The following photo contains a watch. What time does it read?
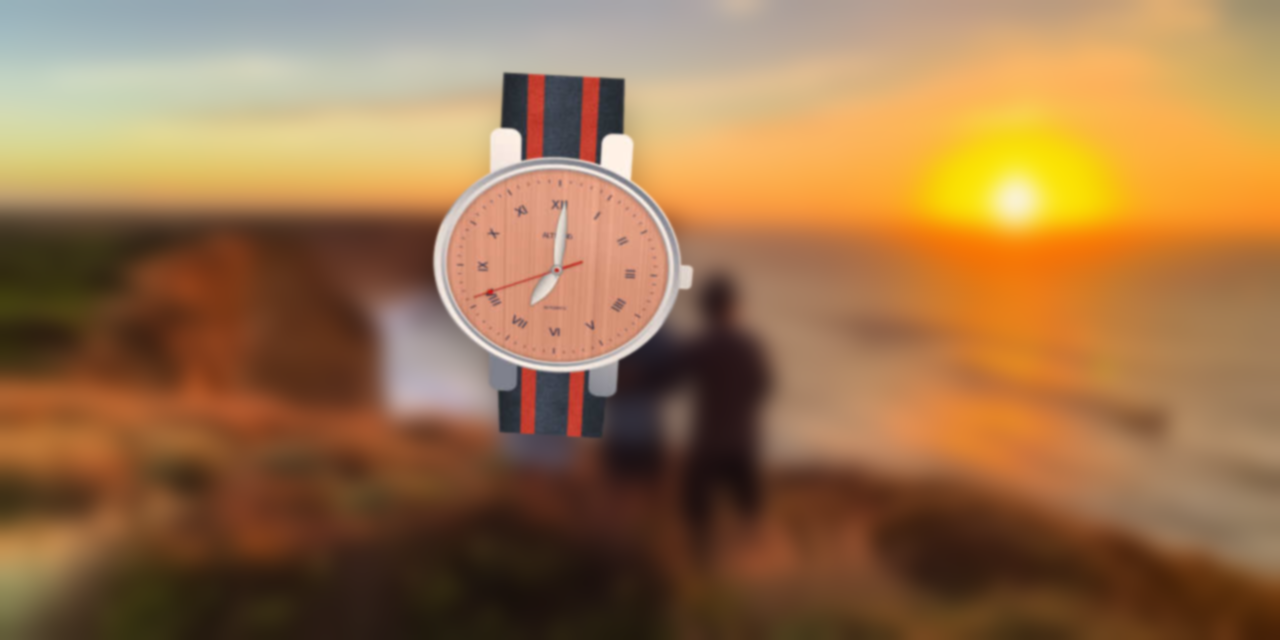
7:00:41
